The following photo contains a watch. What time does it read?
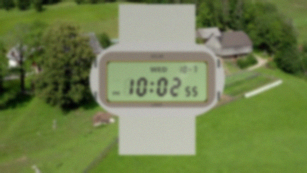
10:02
